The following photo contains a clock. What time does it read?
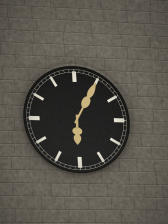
6:05
